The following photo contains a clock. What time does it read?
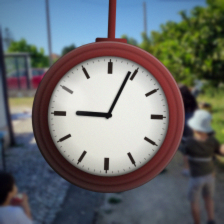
9:04
